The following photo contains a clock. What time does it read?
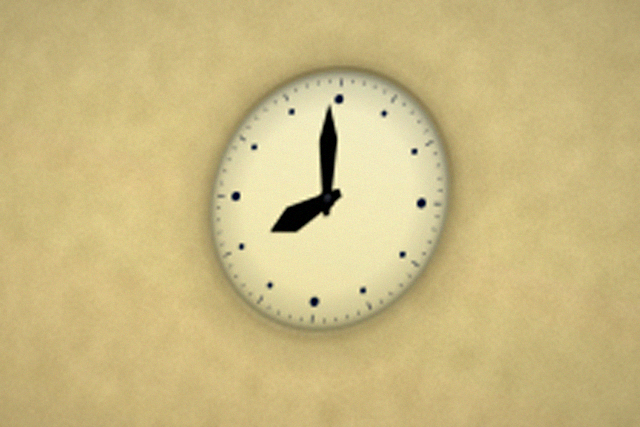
7:59
